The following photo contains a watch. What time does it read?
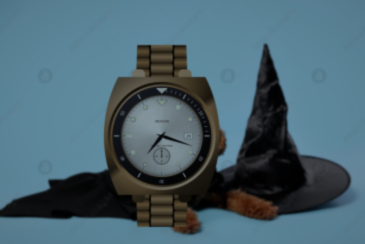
7:18
